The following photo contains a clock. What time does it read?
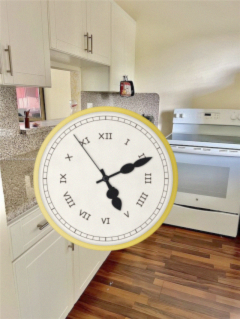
5:10:54
